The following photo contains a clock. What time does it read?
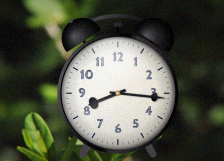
8:16
